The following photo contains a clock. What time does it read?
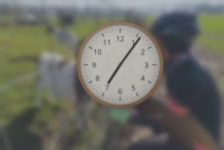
7:06
